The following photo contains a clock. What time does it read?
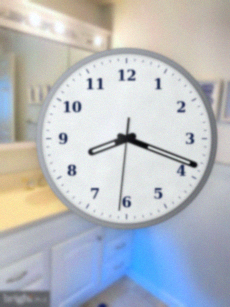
8:18:31
